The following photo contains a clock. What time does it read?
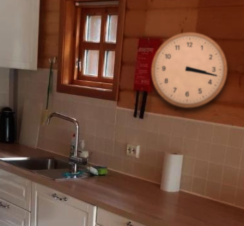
3:17
